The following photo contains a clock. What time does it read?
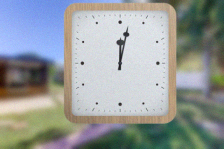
12:02
